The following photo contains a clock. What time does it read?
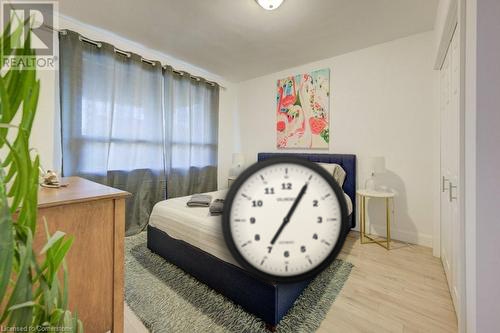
7:05
